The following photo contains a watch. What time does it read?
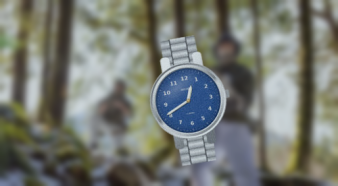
12:41
